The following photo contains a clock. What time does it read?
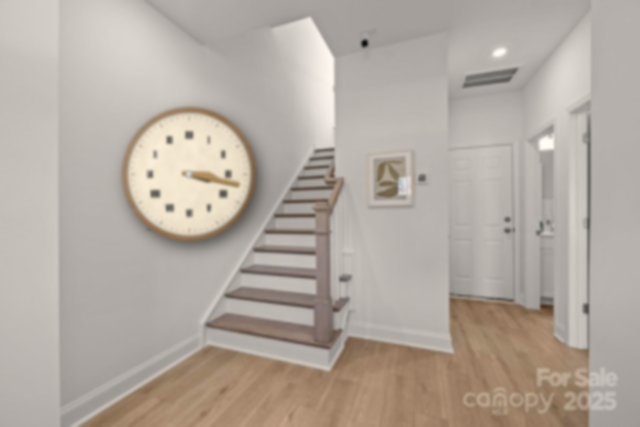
3:17
